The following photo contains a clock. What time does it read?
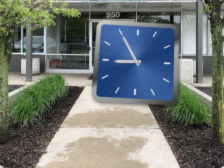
8:55
